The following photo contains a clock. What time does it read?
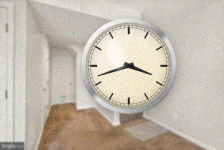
3:42
